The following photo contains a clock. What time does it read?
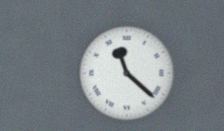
11:22
